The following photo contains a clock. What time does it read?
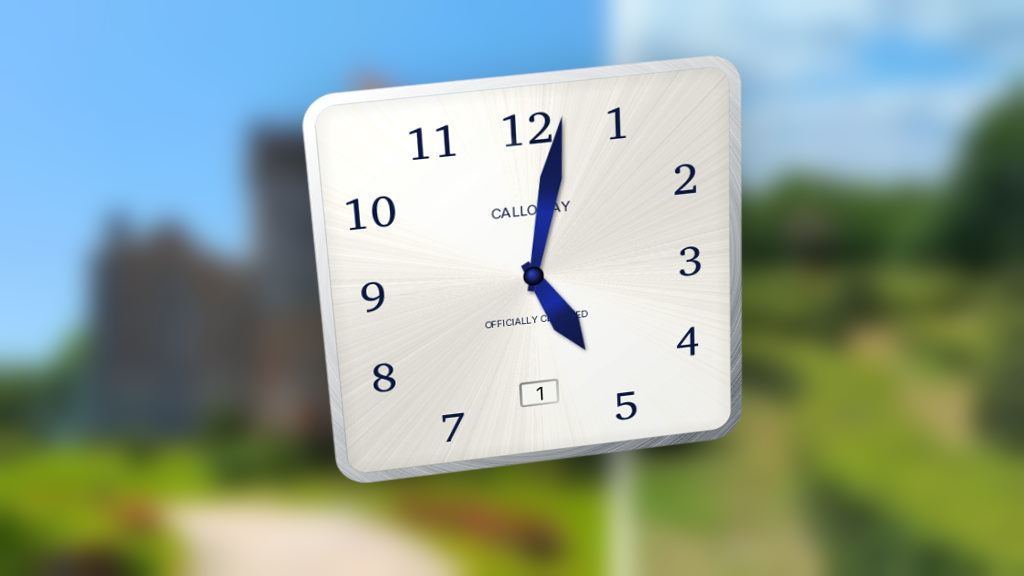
5:02
